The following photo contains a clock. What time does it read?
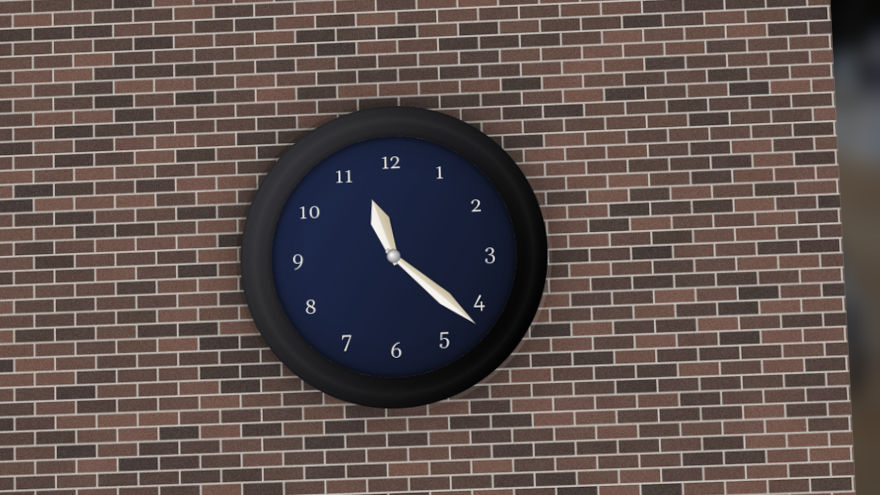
11:22
